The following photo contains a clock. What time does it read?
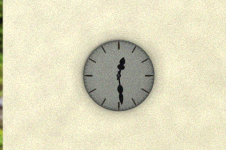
12:29
